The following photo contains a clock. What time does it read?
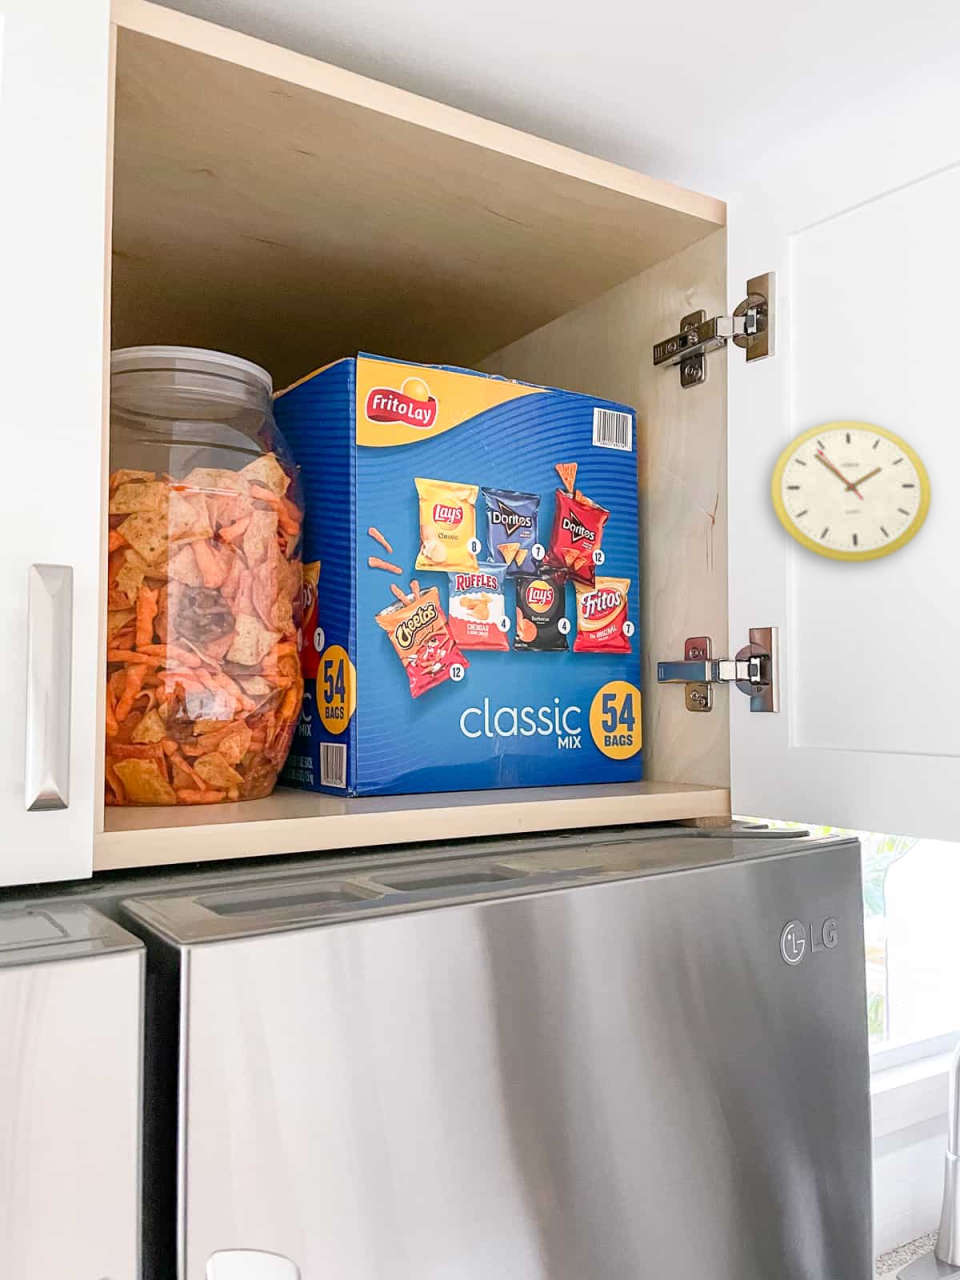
1:52:54
